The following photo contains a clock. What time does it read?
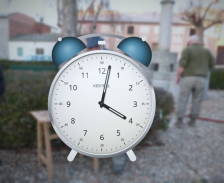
4:02
